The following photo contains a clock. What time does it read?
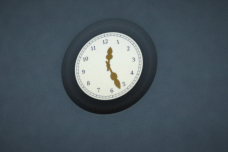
12:27
